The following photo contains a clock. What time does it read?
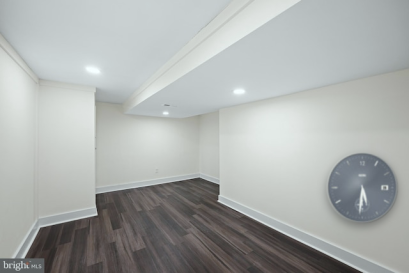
5:31
